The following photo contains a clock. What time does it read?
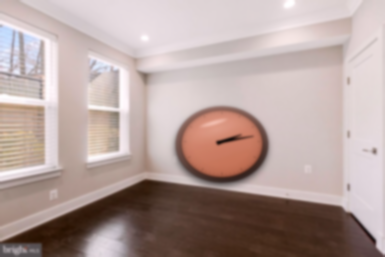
2:13
